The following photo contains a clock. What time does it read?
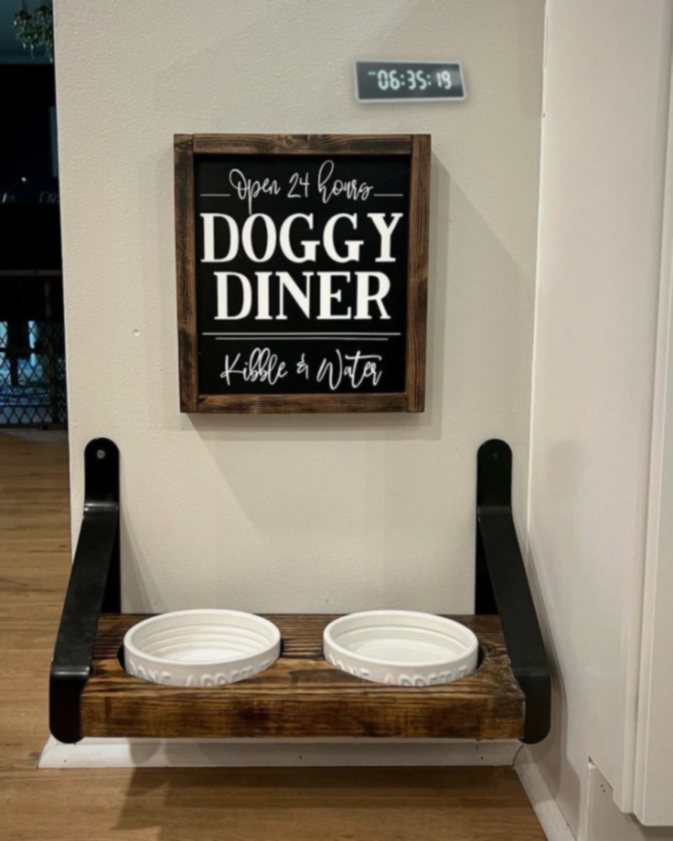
6:35:19
